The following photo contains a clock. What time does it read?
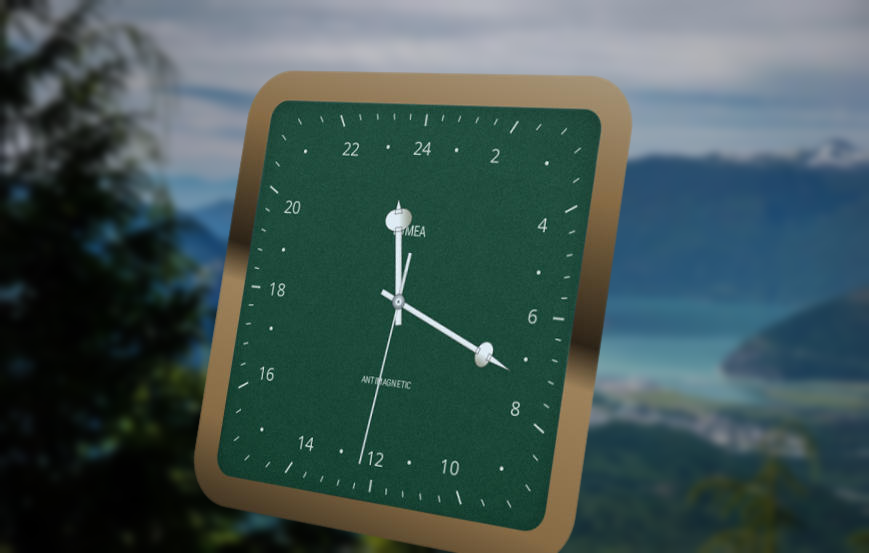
23:18:31
